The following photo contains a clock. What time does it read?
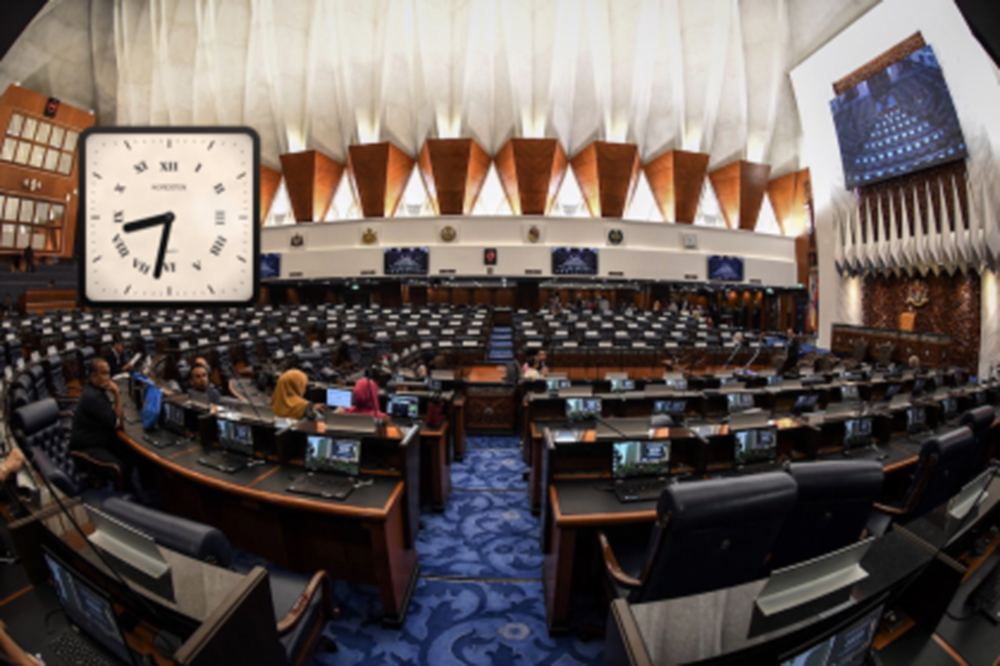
8:32
